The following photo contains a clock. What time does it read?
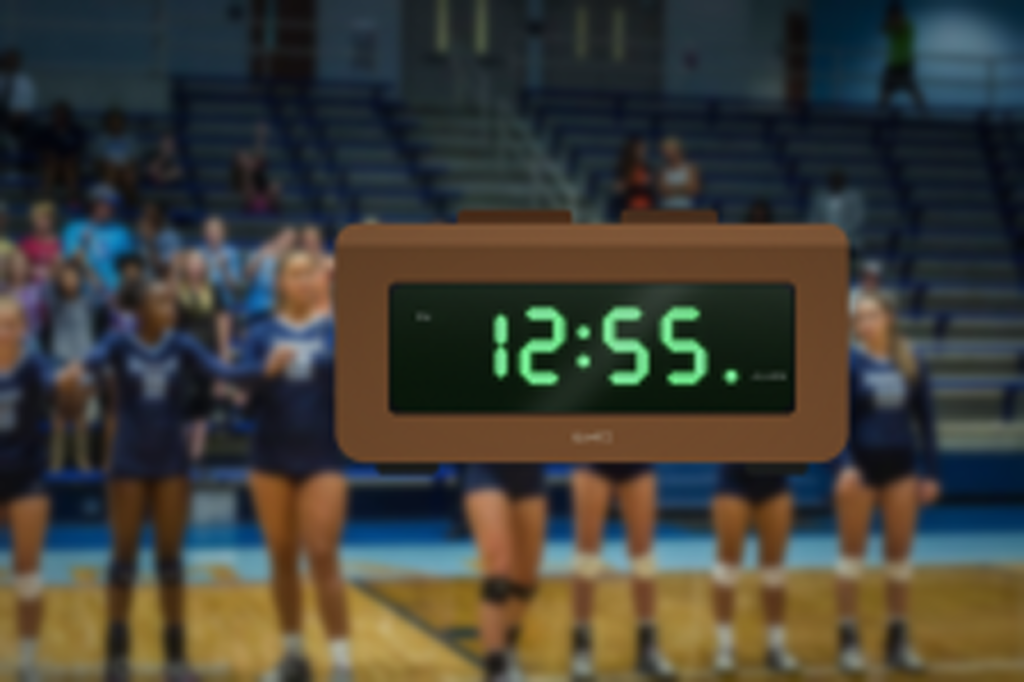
12:55
